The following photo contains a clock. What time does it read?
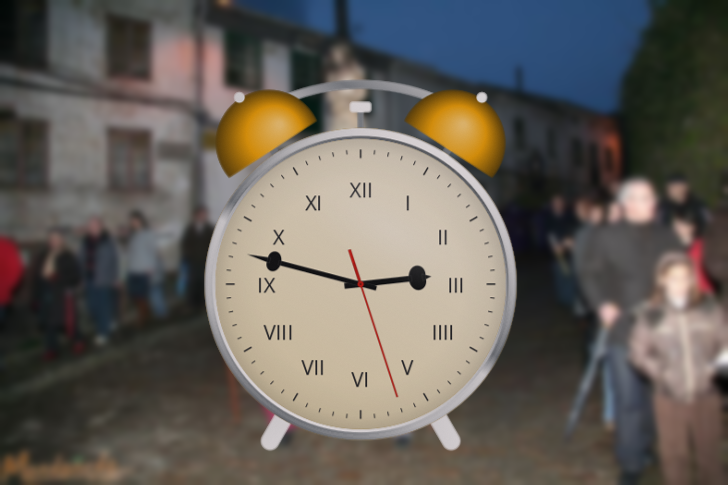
2:47:27
